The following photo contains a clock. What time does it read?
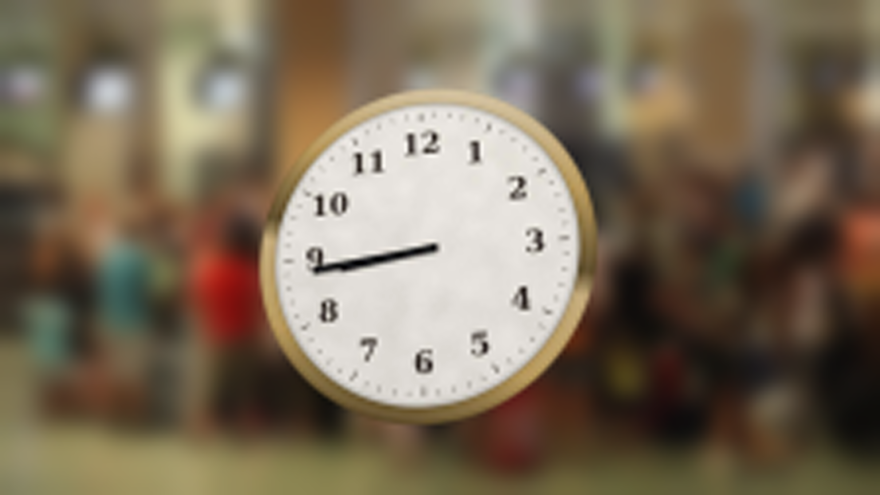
8:44
